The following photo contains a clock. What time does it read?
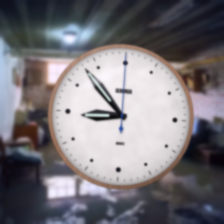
8:53:00
